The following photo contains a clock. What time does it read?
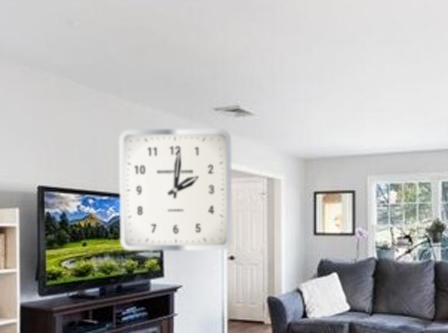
2:01
